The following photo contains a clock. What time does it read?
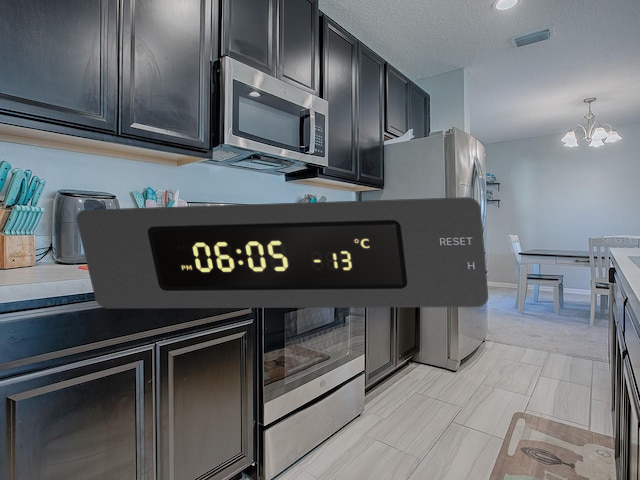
6:05
